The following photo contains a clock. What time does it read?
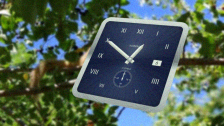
12:50
